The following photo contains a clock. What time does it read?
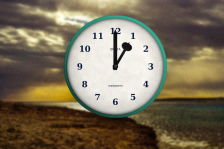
1:00
